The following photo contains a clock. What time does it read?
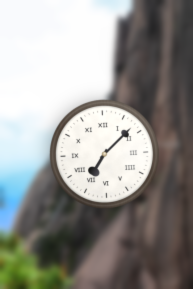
7:08
